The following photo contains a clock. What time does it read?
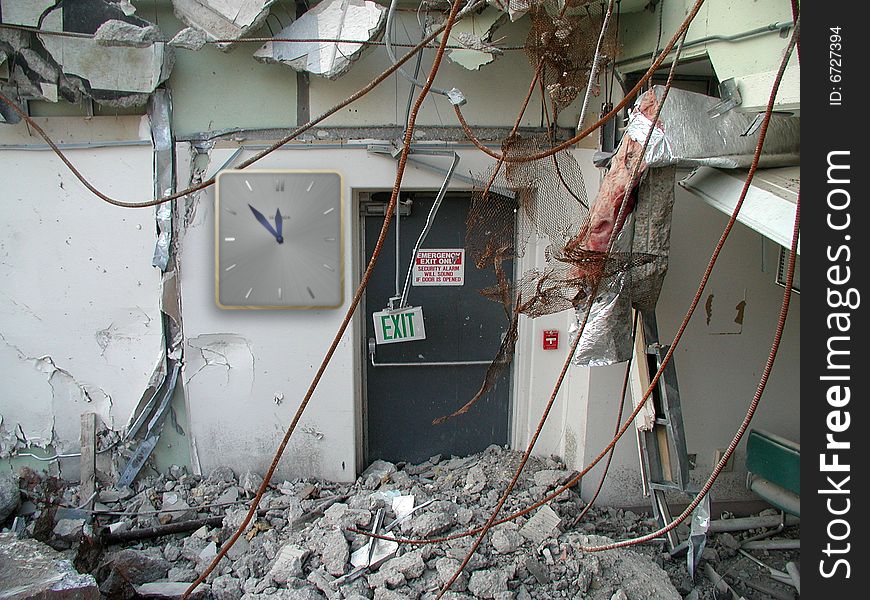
11:53
